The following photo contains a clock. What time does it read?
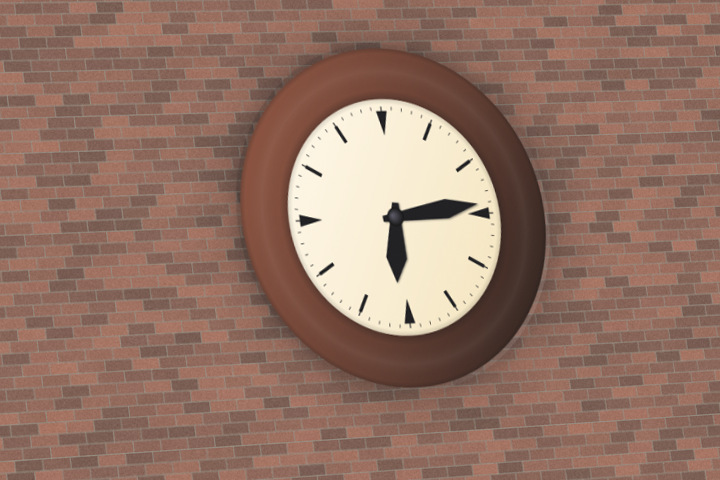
6:14
